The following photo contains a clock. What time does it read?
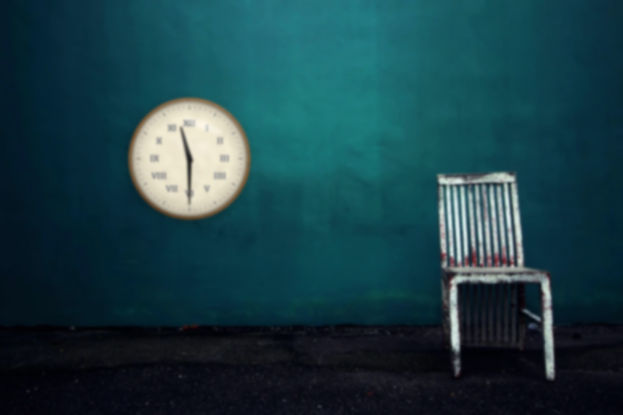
11:30
